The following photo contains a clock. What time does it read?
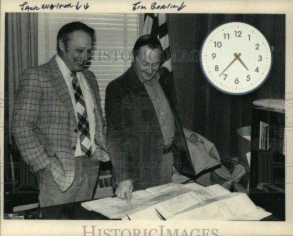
4:37
